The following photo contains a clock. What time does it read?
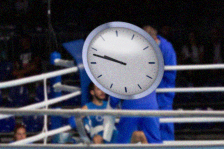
9:48
